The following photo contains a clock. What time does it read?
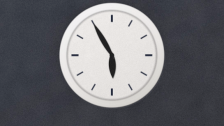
5:55
